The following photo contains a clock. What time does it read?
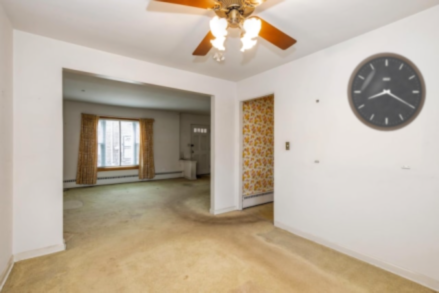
8:20
